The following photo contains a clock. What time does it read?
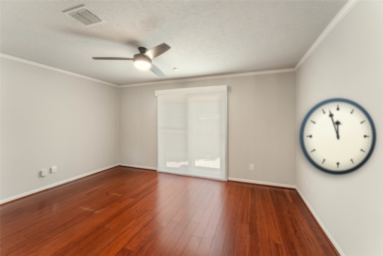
11:57
